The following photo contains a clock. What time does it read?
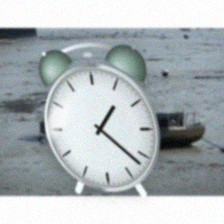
1:22
